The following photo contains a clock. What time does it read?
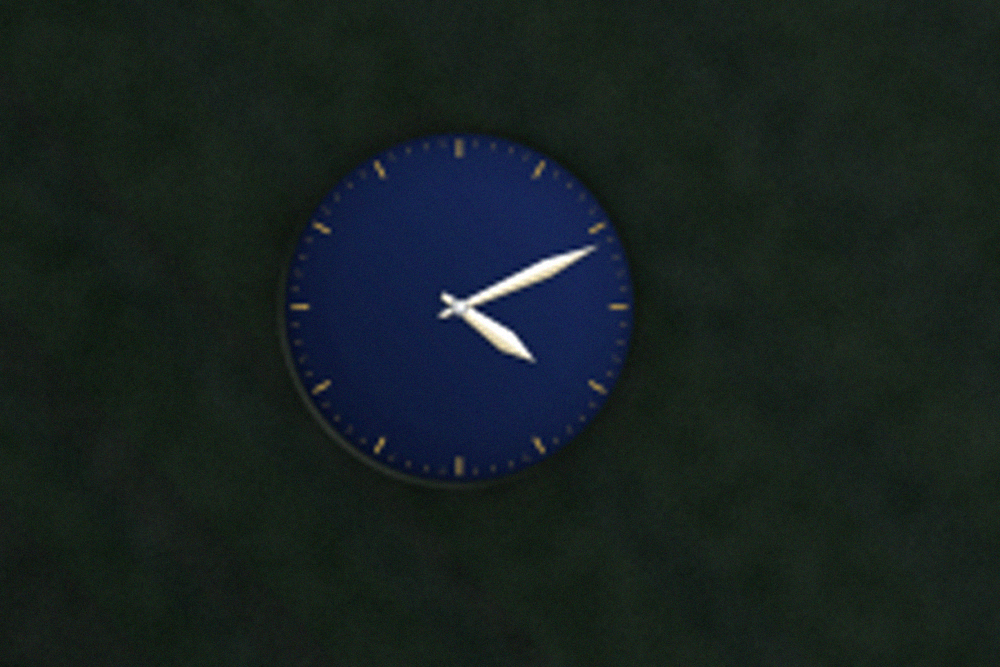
4:11
